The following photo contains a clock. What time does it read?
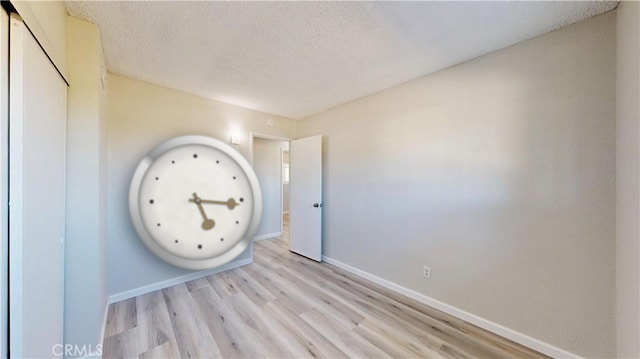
5:16
